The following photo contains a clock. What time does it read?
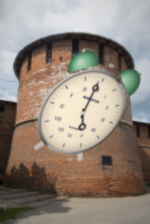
4:59
